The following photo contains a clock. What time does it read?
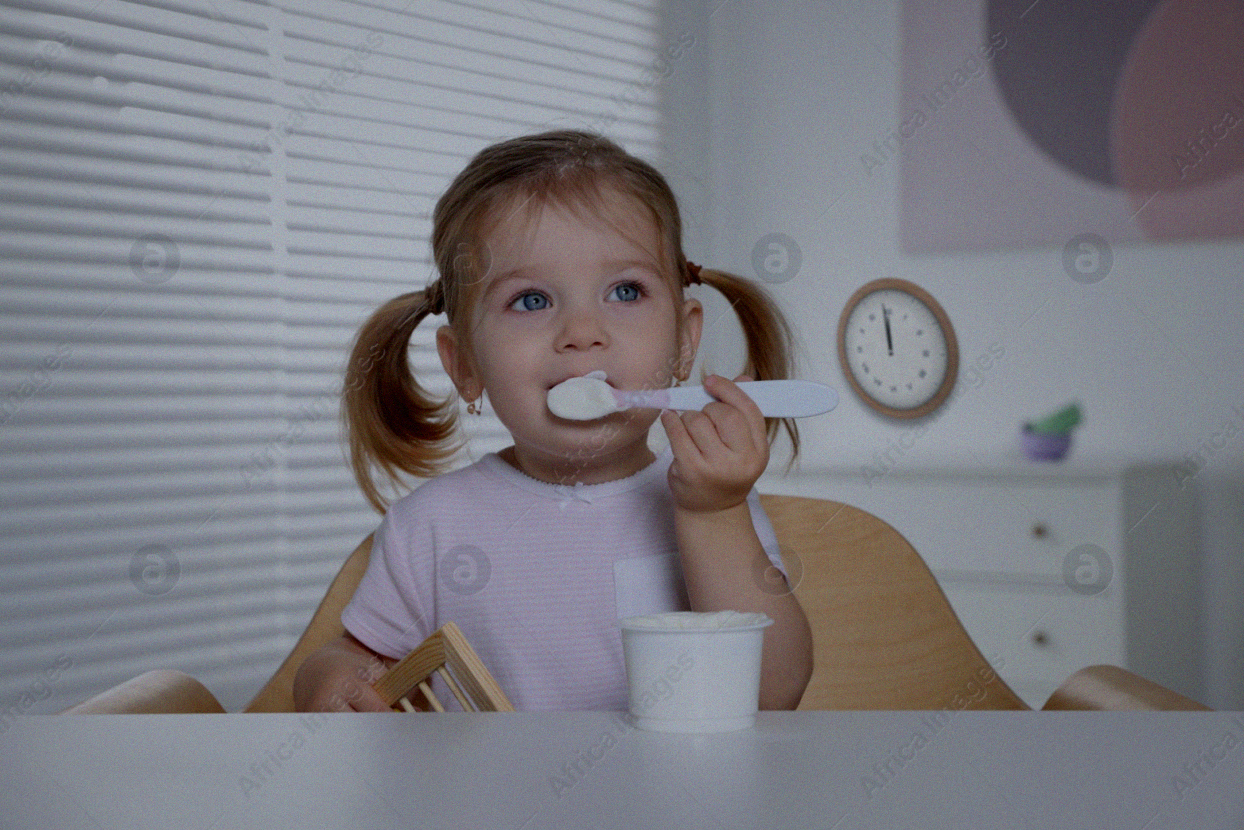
11:59
